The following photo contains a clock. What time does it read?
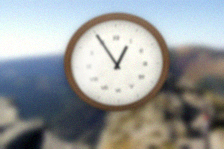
12:55
